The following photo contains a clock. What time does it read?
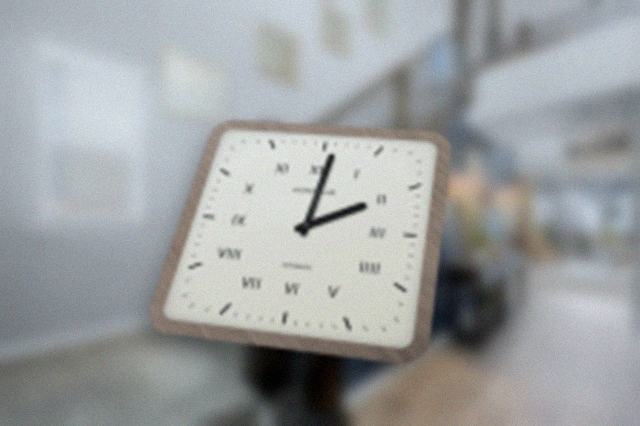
2:01
